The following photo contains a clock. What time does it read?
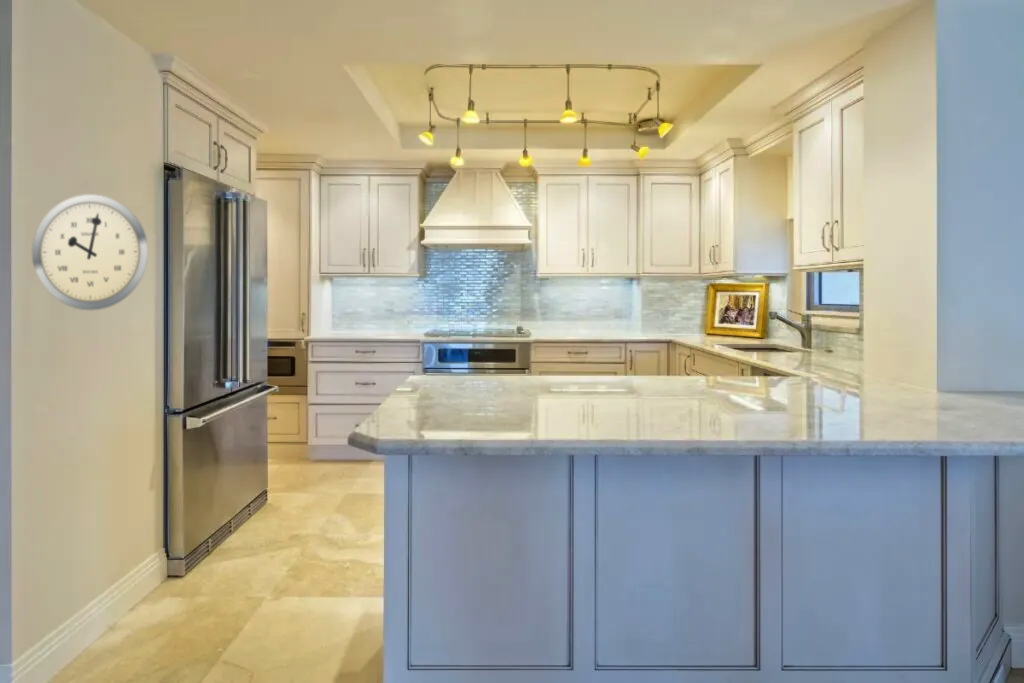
10:02
